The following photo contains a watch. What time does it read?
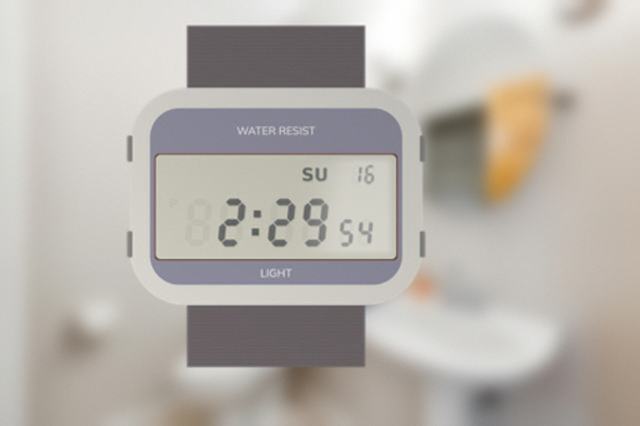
2:29:54
